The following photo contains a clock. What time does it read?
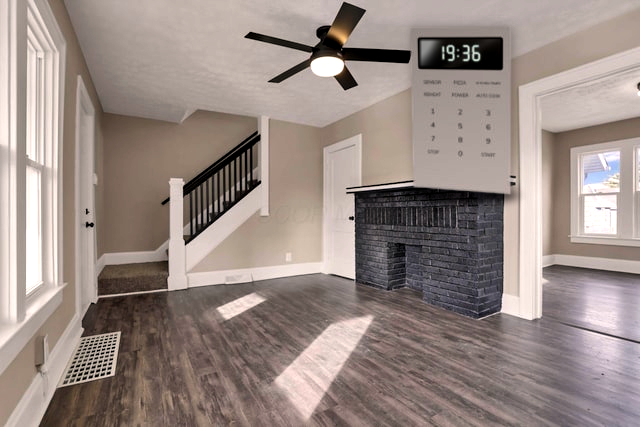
19:36
